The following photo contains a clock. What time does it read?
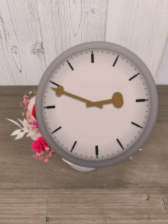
2:49
